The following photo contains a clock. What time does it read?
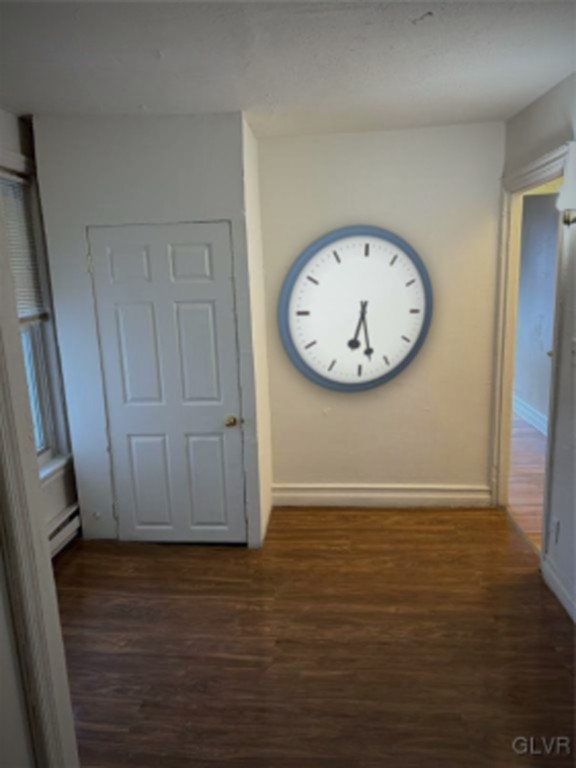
6:28
